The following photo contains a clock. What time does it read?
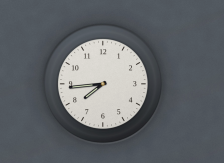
7:44
